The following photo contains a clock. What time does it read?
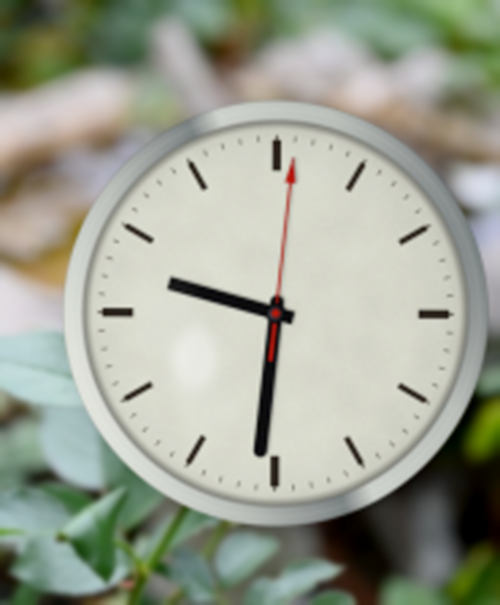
9:31:01
